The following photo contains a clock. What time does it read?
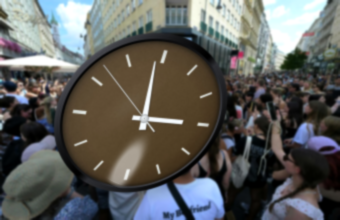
2:58:52
